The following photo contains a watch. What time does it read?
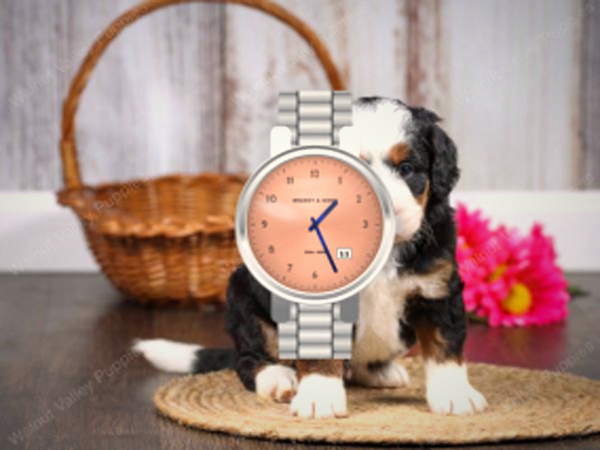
1:26
